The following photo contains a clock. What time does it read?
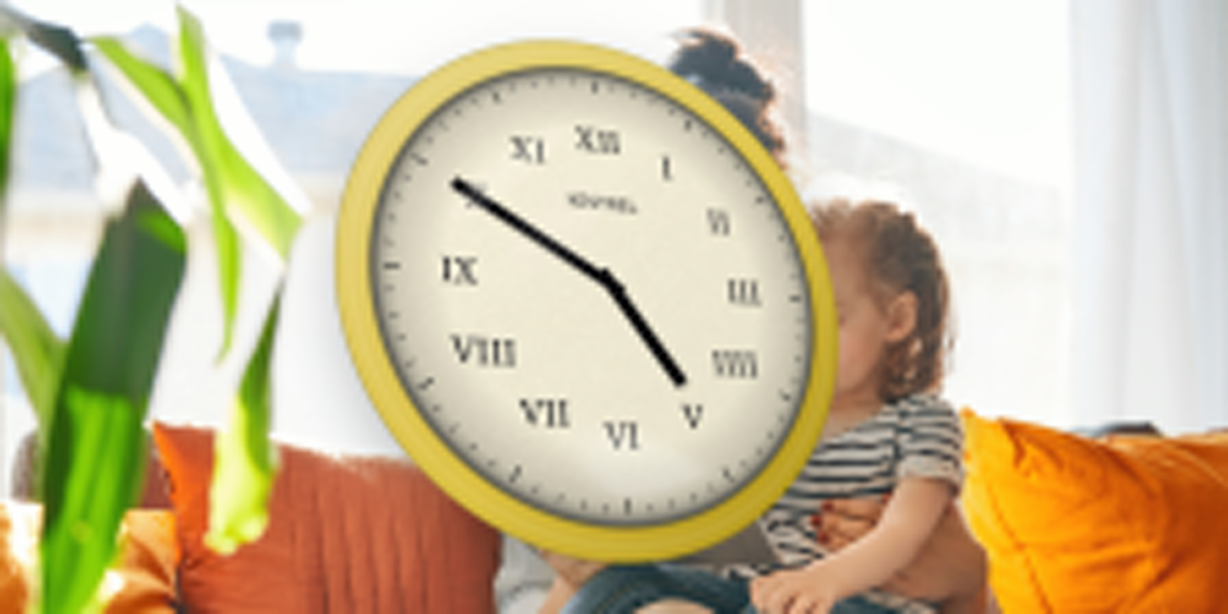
4:50
